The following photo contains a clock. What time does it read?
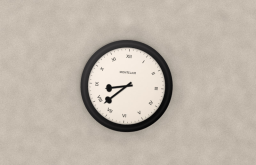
8:38
